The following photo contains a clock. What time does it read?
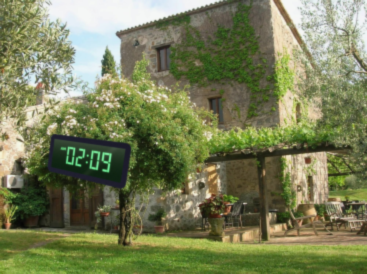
2:09
